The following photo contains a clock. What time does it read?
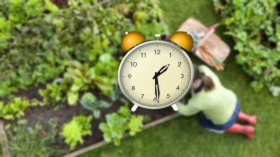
1:29
